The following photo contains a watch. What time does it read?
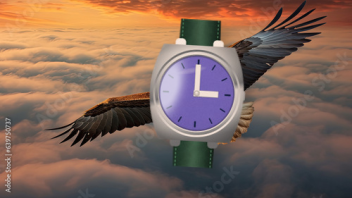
3:00
